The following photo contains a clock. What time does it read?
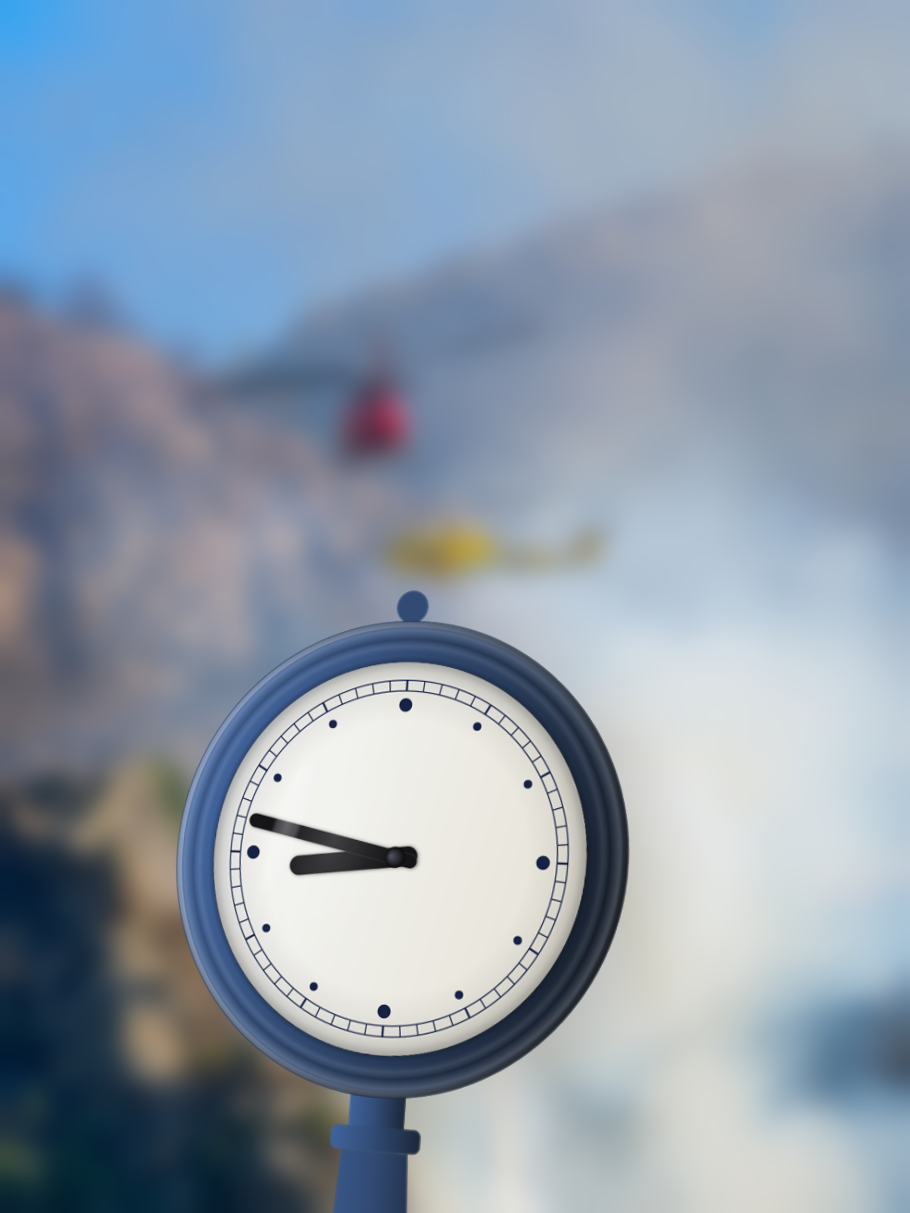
8:47
